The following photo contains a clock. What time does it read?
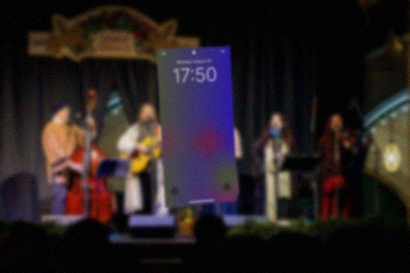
17:50
